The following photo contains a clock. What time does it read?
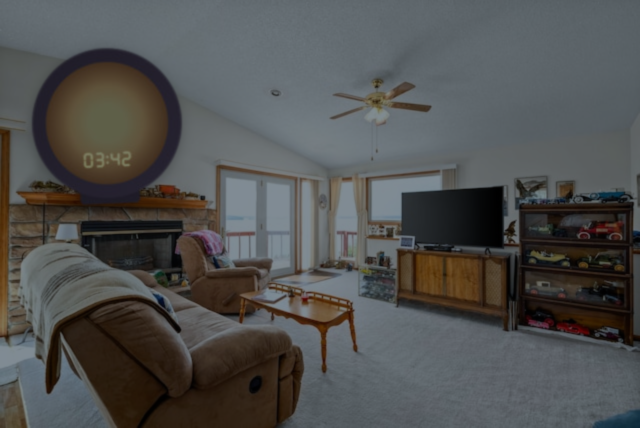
3:42
